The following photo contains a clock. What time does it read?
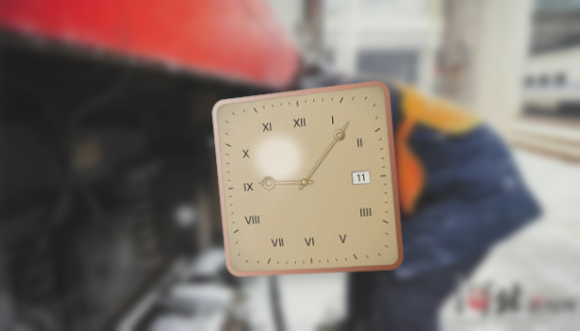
9:07
